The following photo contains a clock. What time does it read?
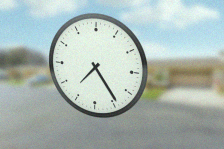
7:24
